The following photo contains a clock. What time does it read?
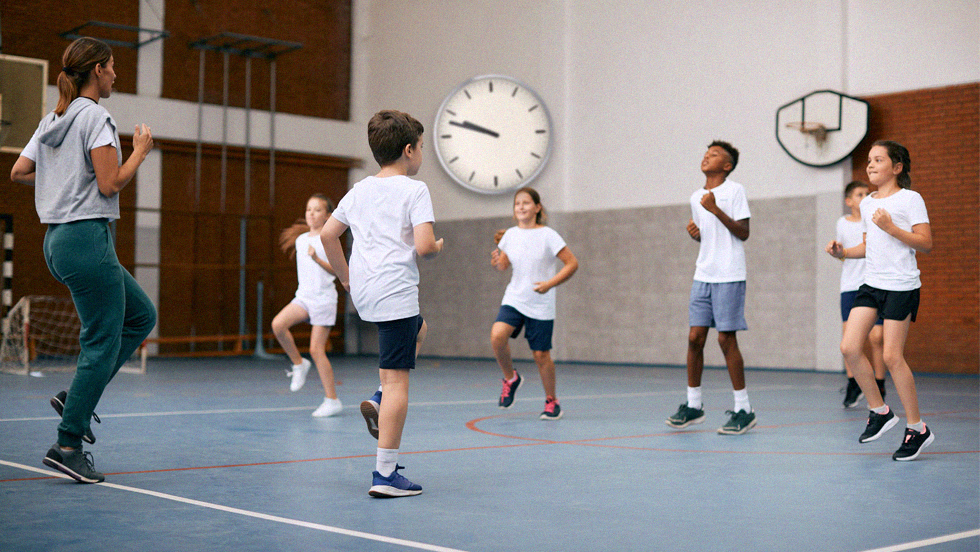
9:48
